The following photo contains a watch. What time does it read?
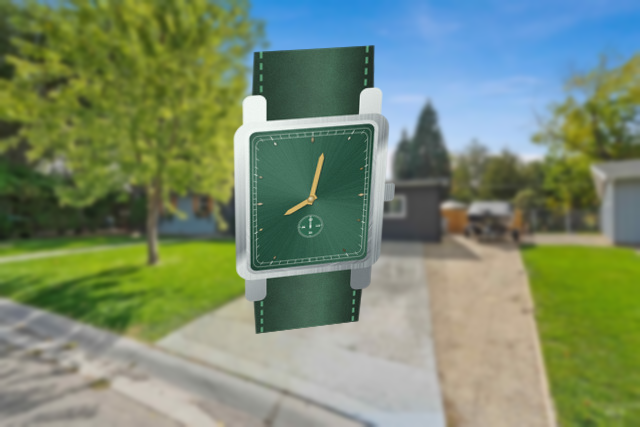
8:02
